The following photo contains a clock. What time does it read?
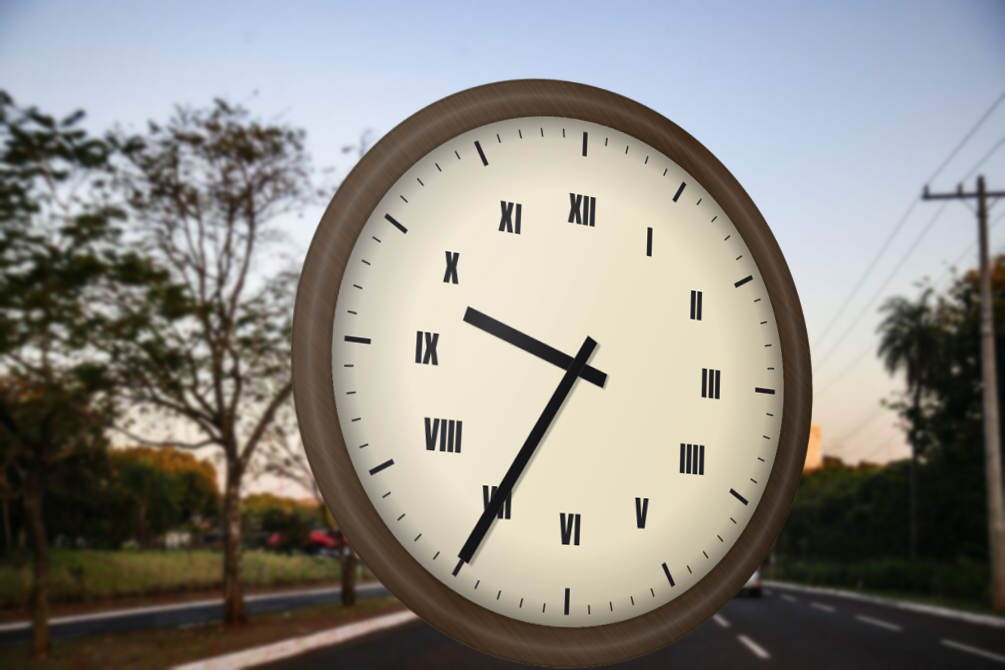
9:35
